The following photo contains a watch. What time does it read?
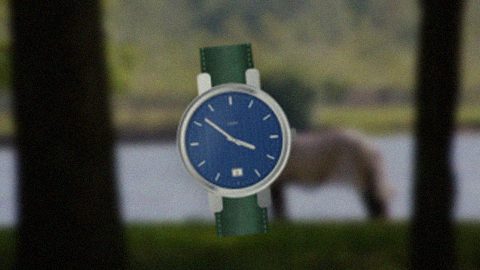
3:52
